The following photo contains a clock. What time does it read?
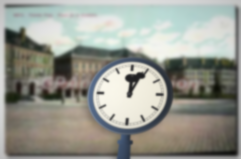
12:04
